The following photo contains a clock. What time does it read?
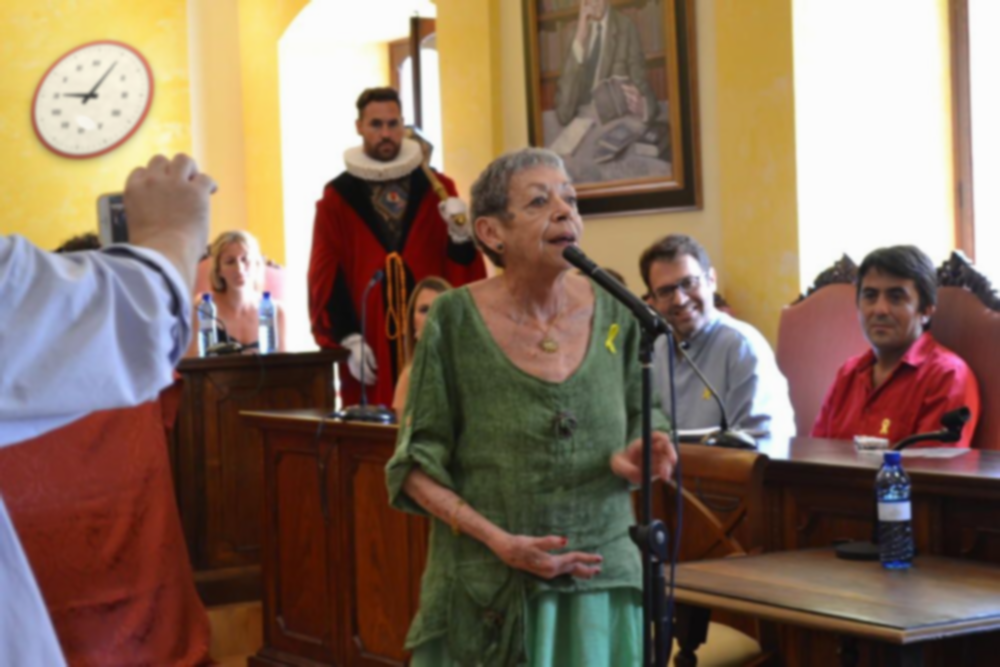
9:05
